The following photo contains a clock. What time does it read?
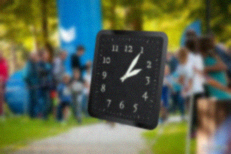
2:05
